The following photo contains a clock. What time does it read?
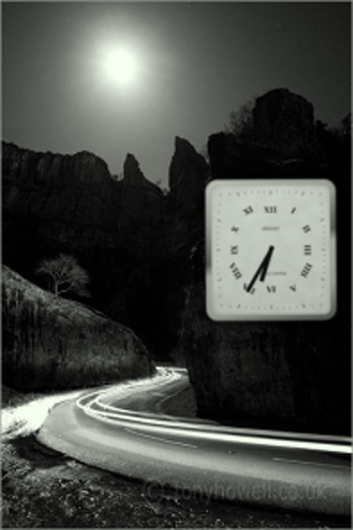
6:35
